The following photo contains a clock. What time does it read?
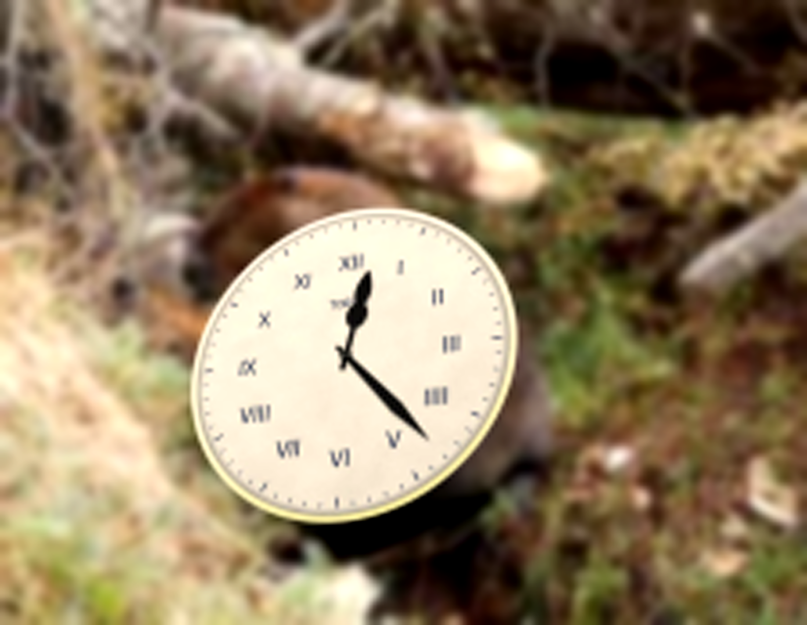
12:23
